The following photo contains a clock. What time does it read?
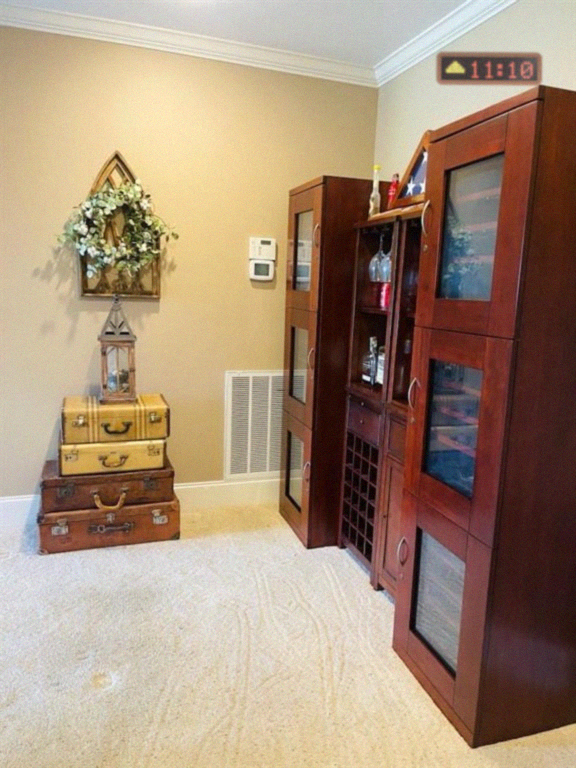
11:10
